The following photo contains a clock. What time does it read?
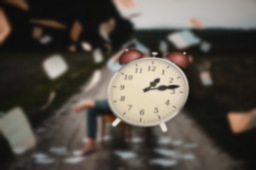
1:13
